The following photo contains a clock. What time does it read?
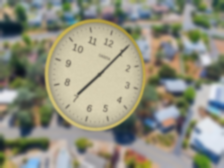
7:05
